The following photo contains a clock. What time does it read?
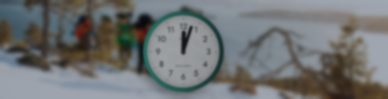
12:03
